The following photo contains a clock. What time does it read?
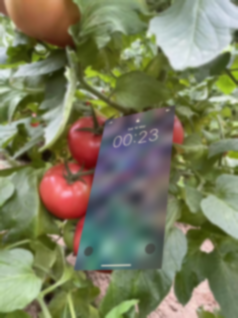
0:23
